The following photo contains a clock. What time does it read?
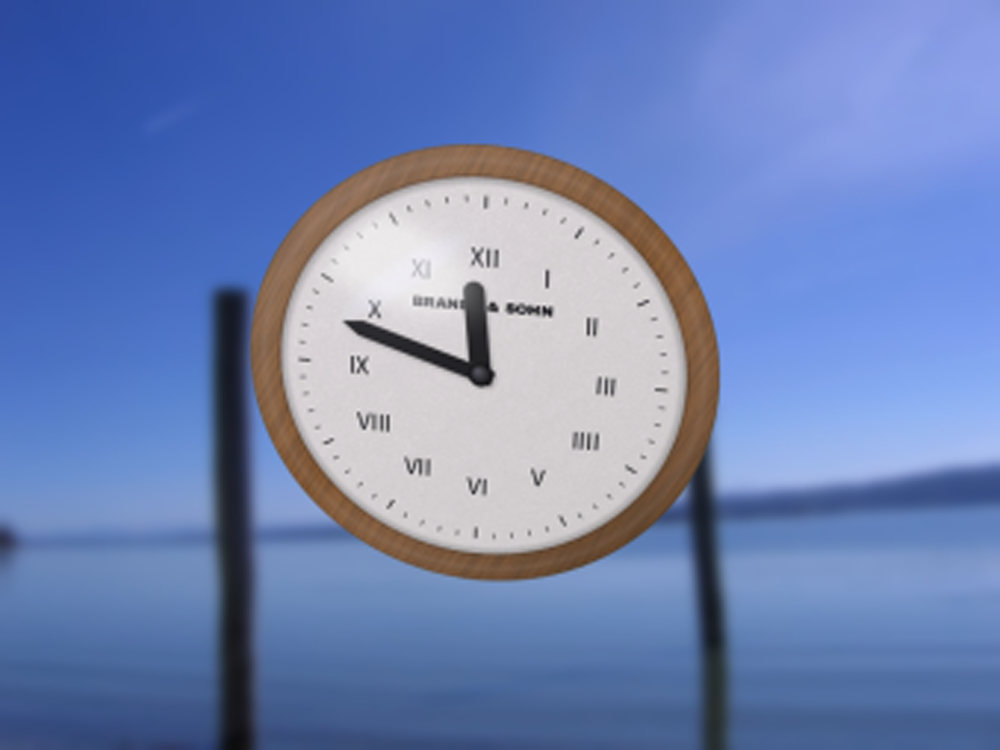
11:48
